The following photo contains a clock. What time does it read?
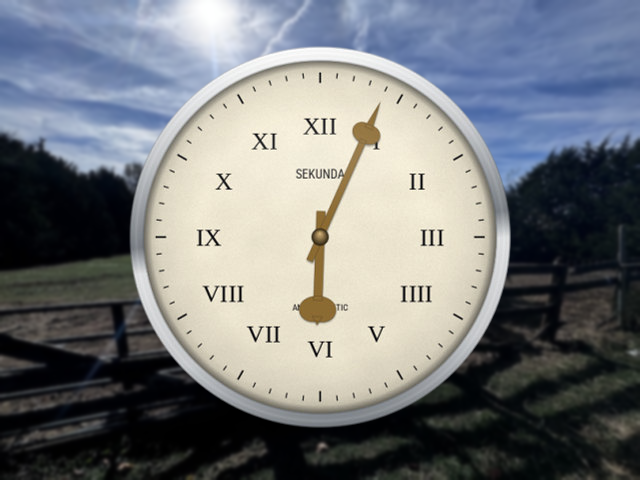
6:04
